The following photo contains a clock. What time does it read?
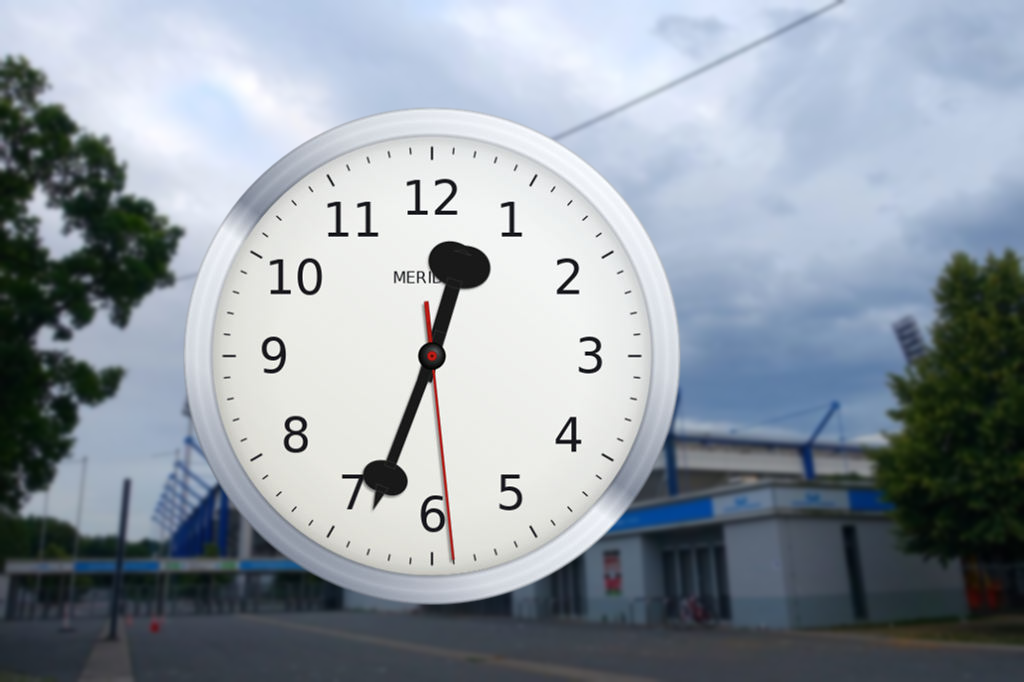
12:33:29
